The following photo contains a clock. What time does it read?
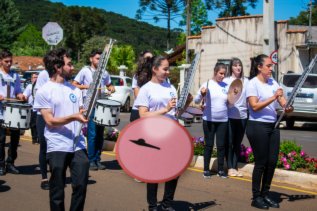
9:48
